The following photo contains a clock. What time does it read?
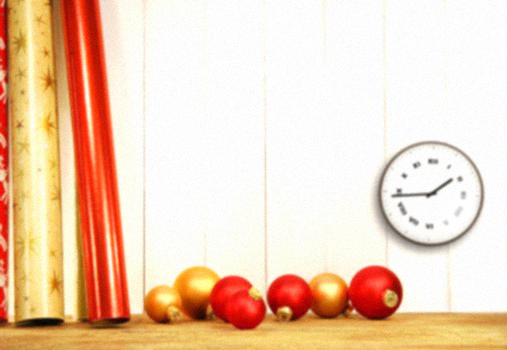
1:44
